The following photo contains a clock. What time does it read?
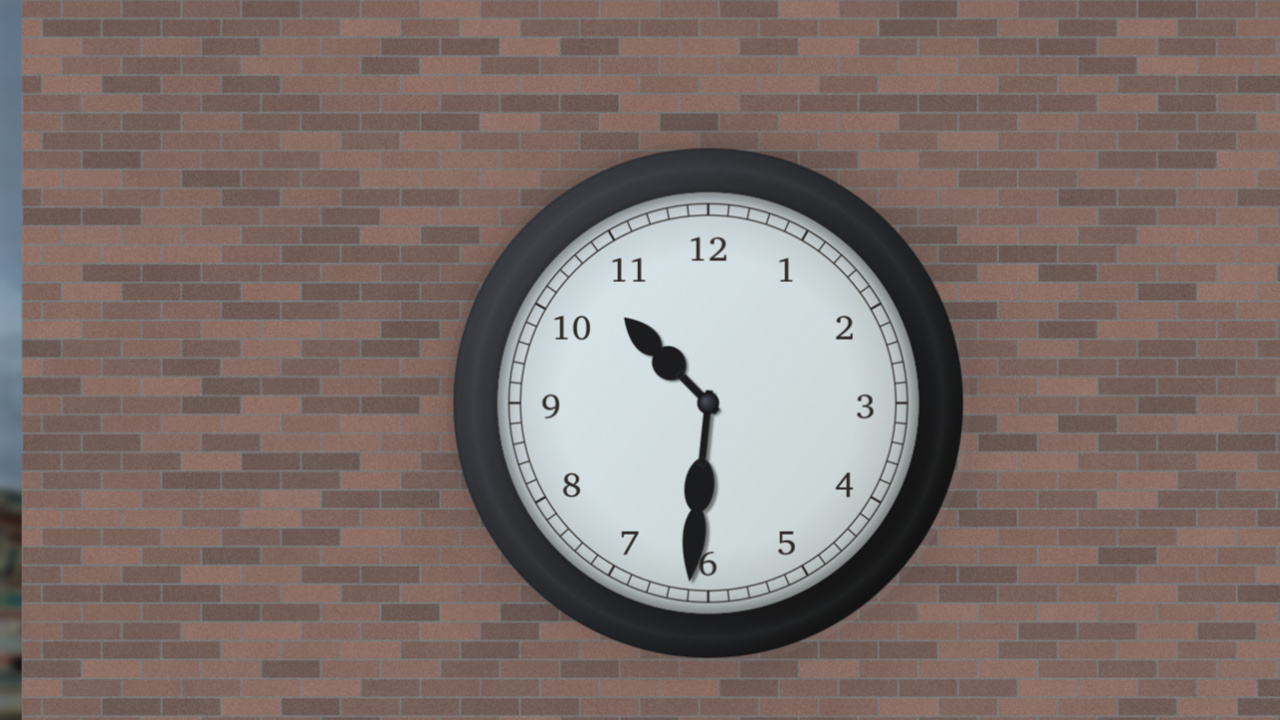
10:31
